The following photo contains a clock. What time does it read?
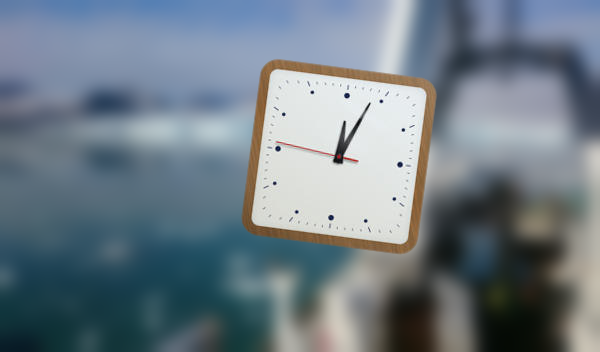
12:03:46
